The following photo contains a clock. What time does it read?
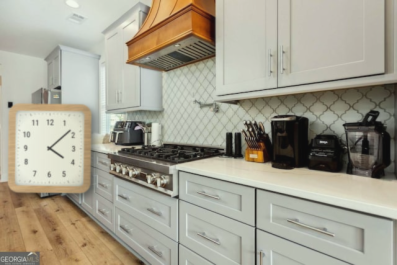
4:08
